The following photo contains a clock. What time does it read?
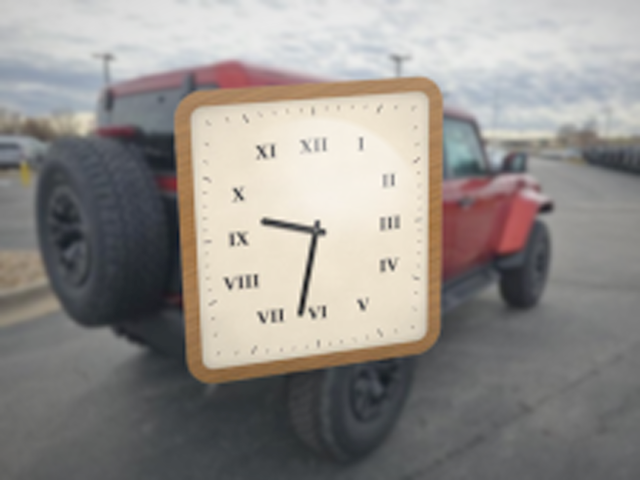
9:32
